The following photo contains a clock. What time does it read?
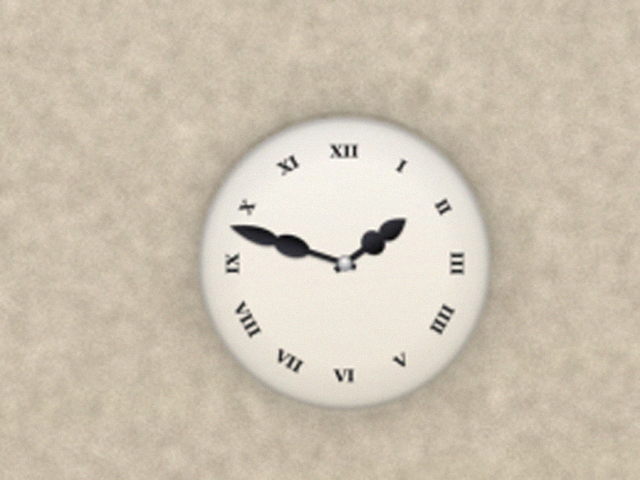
1:48
